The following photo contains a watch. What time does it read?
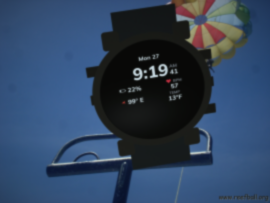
9:19
